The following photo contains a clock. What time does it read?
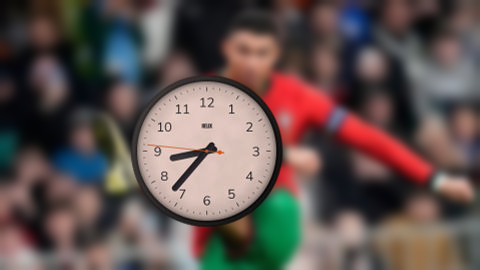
8:36:46
